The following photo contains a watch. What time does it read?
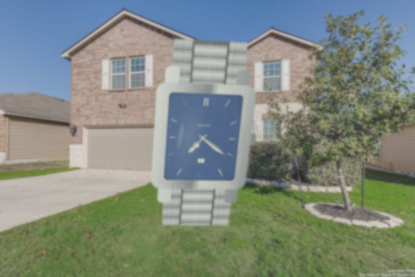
7:21
